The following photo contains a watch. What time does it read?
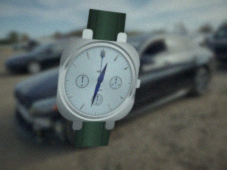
12:32
